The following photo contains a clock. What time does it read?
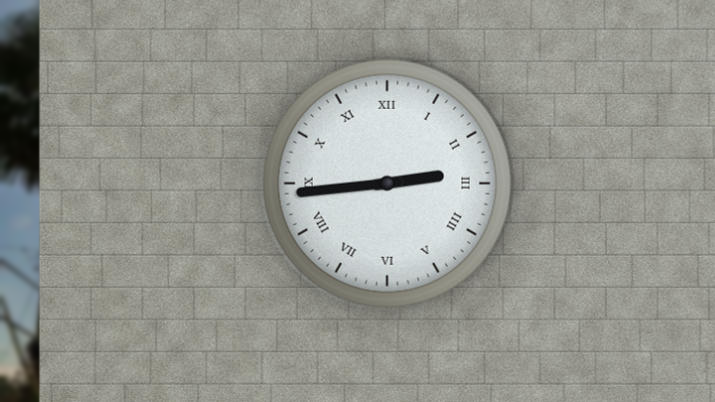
2:44
